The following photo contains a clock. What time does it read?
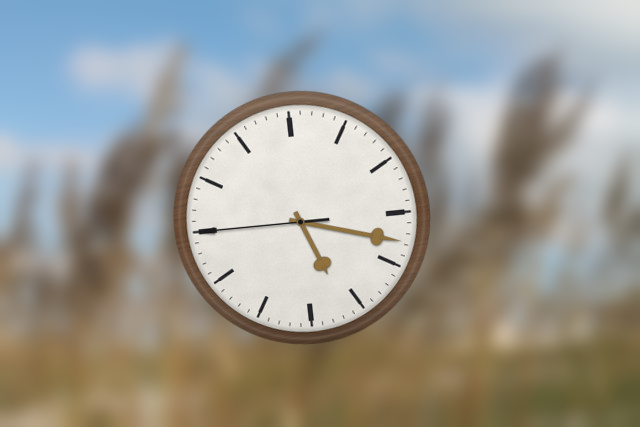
5:17:45
